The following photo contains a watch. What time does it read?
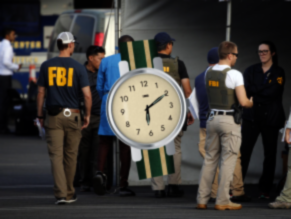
6:10
